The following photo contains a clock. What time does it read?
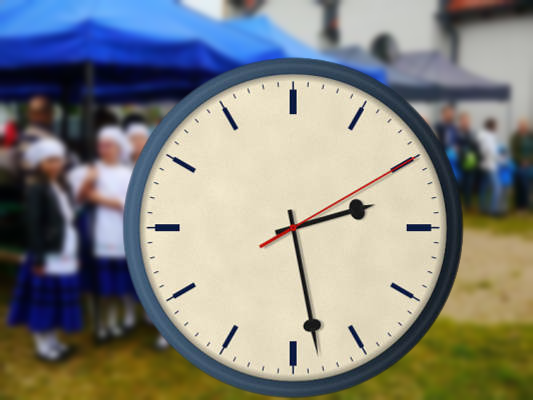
2:28:10
